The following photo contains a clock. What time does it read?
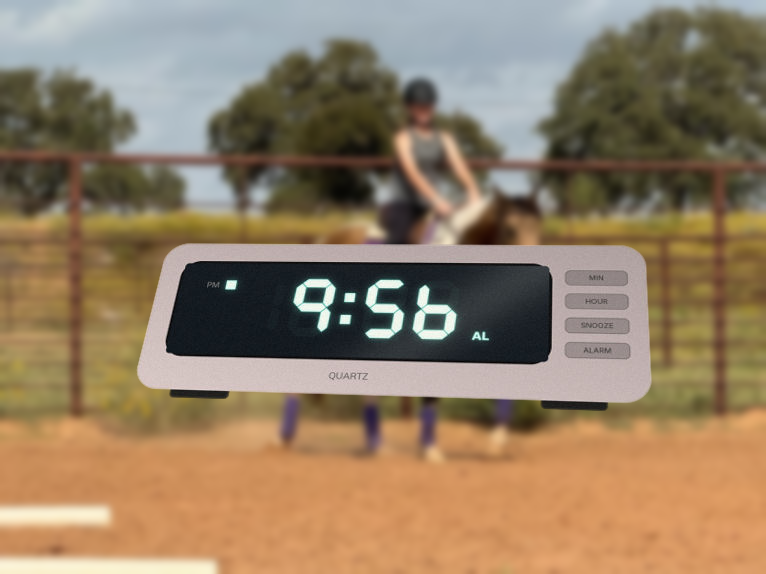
9:56
